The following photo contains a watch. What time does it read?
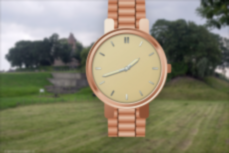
1:42
